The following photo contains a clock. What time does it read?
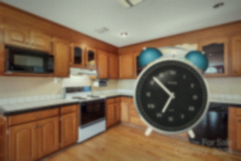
6:52
